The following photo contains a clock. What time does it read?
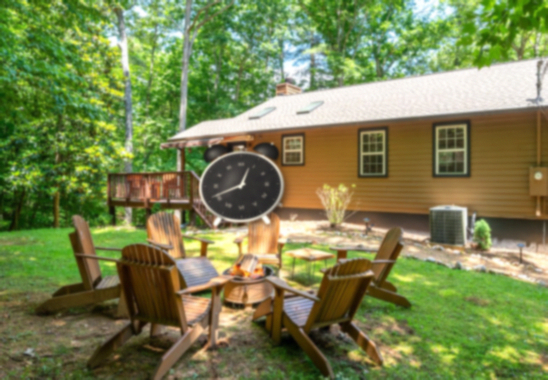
12:41
